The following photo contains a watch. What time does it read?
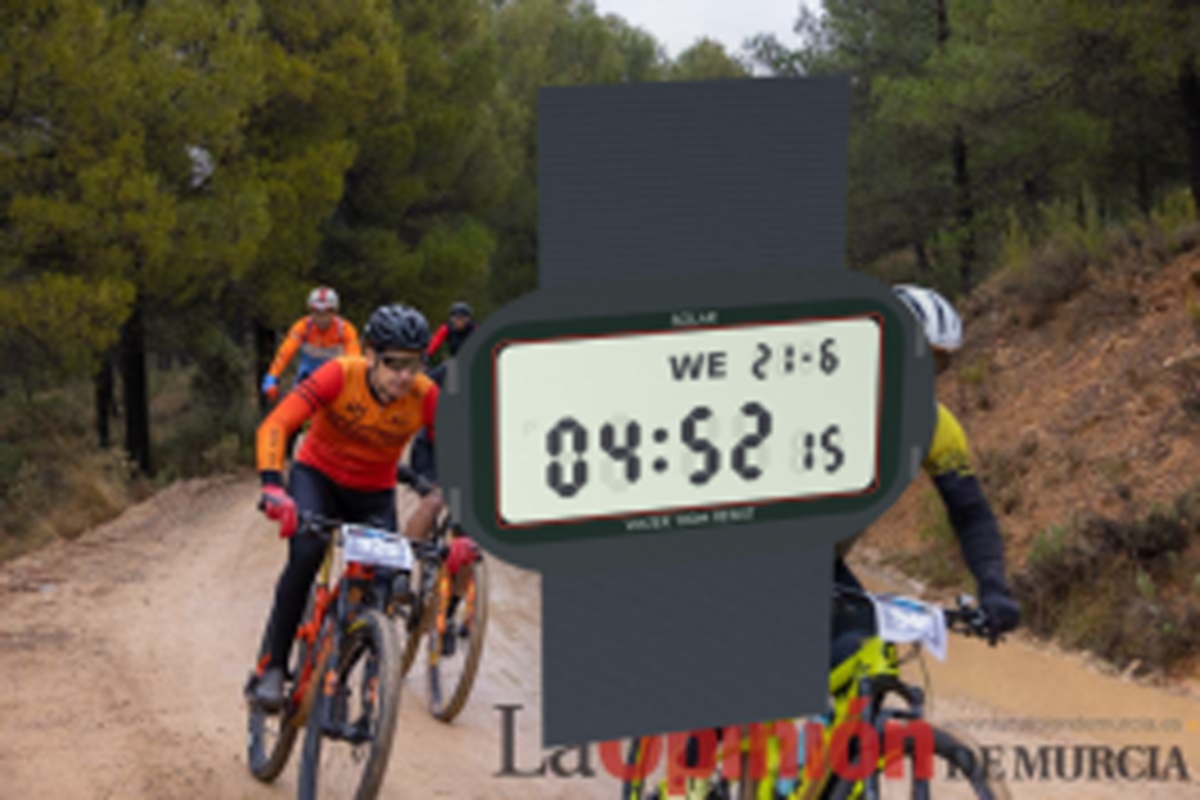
4:52:15
